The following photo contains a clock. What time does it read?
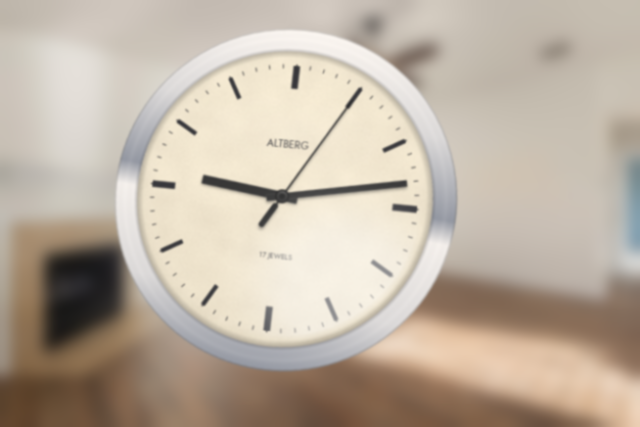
9:13:05
